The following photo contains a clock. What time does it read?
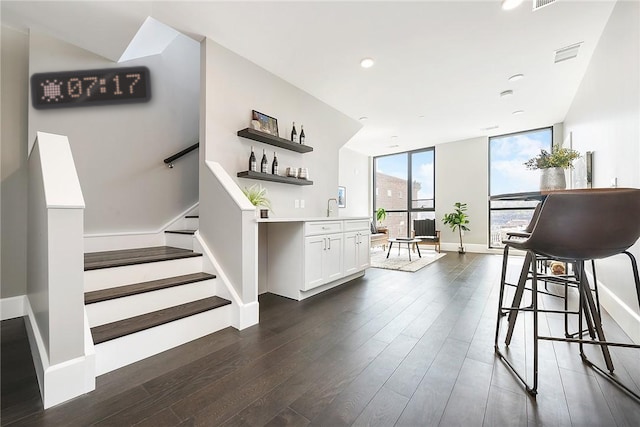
7:17
